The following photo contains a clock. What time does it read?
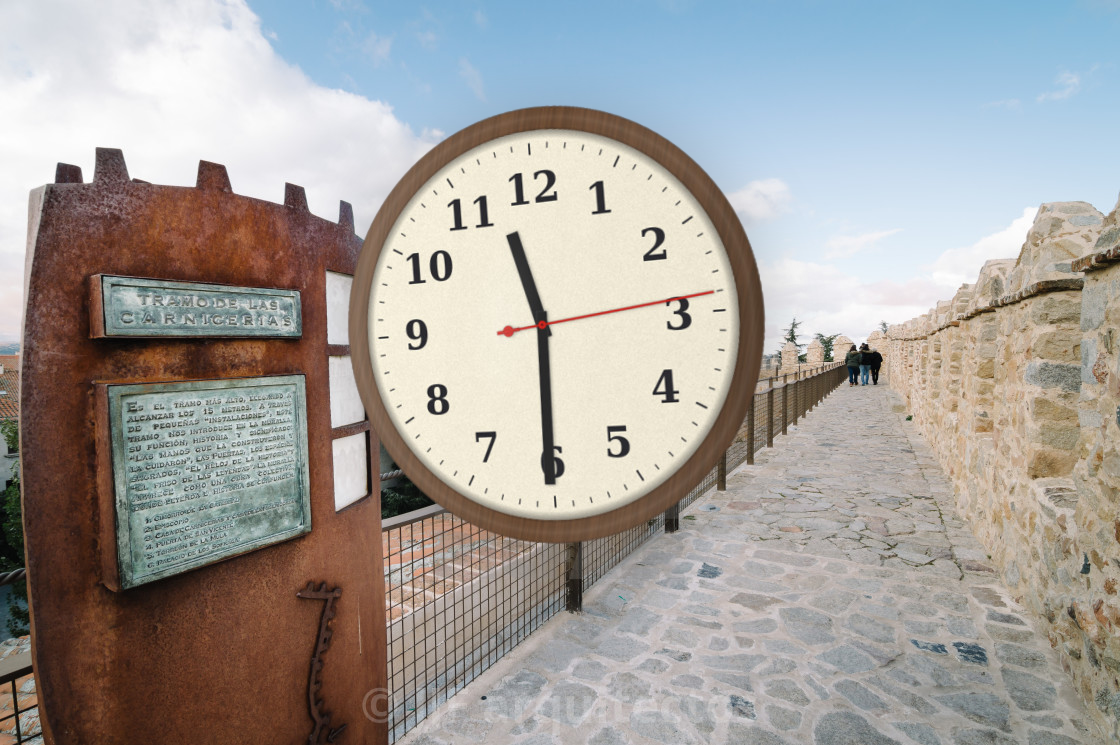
11:30:14
